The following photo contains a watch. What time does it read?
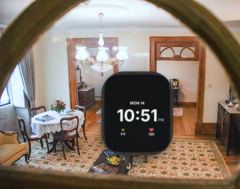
10:51
